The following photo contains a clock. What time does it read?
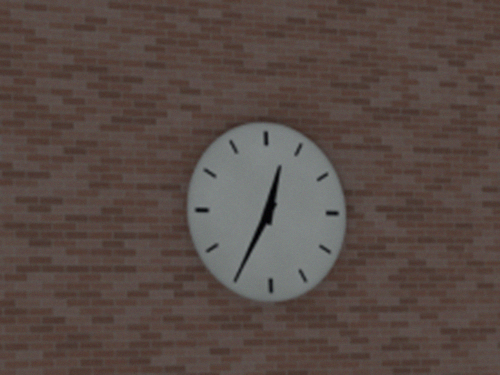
12:35
